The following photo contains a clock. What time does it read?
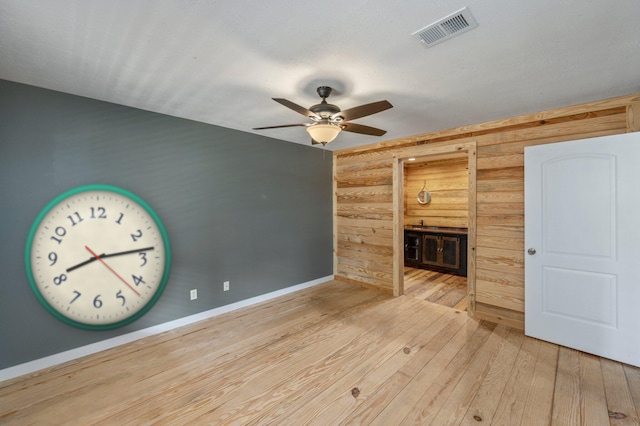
8:13:22
